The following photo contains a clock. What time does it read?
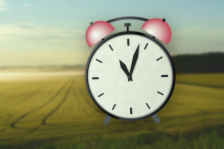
11:03
